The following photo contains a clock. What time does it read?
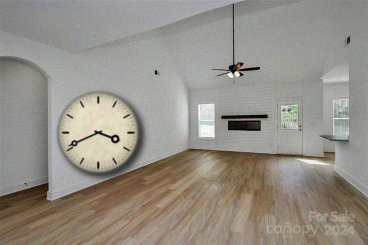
3:41
